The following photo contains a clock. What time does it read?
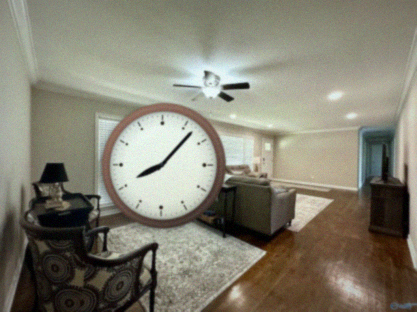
8:07
